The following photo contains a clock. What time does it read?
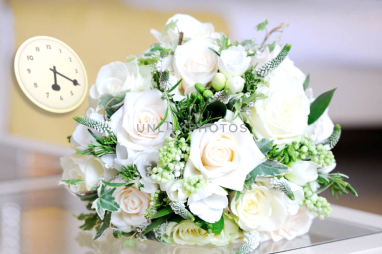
6:20
